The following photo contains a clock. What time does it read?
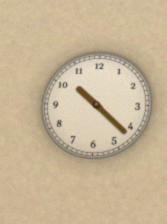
10:22
